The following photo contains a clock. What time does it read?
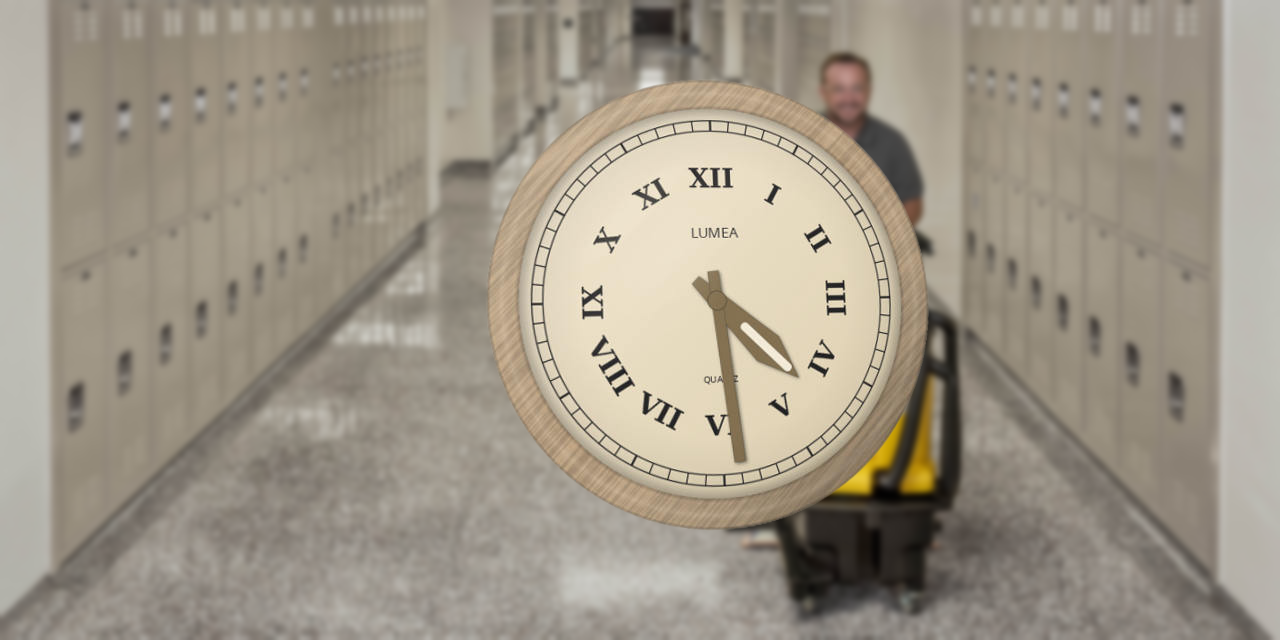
4:29
